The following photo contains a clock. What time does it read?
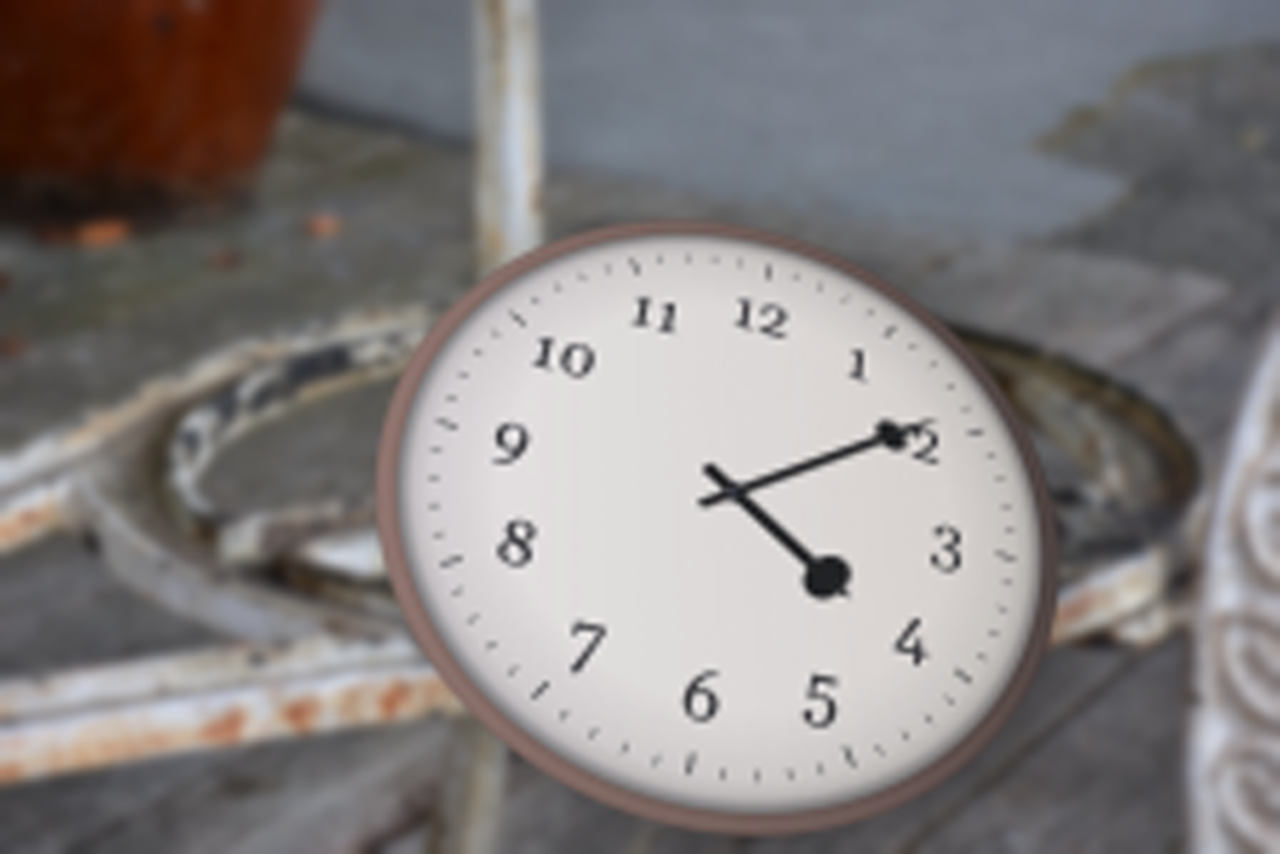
4:09
